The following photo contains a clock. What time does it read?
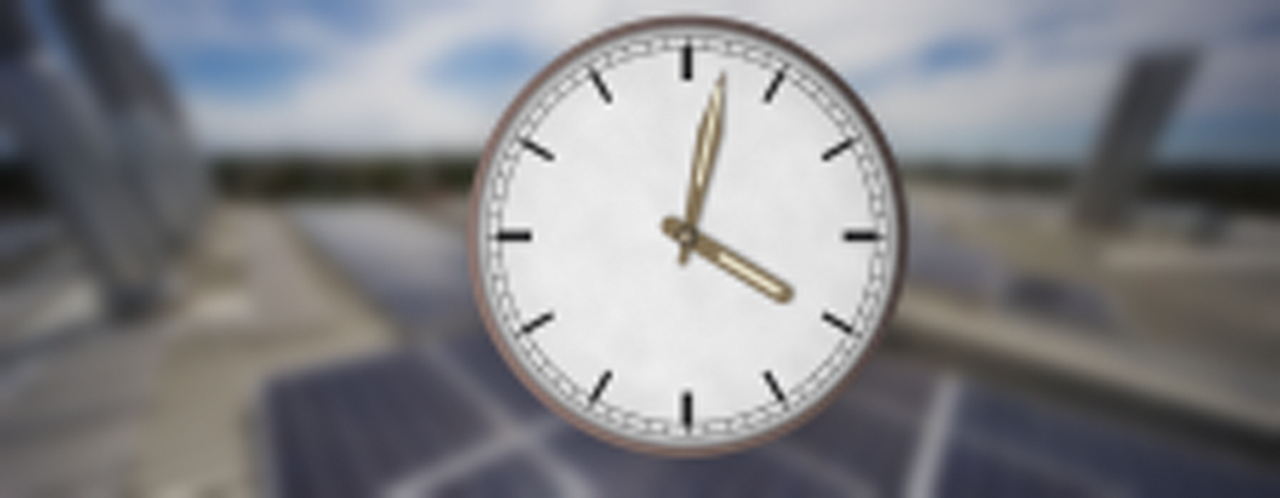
4:02
